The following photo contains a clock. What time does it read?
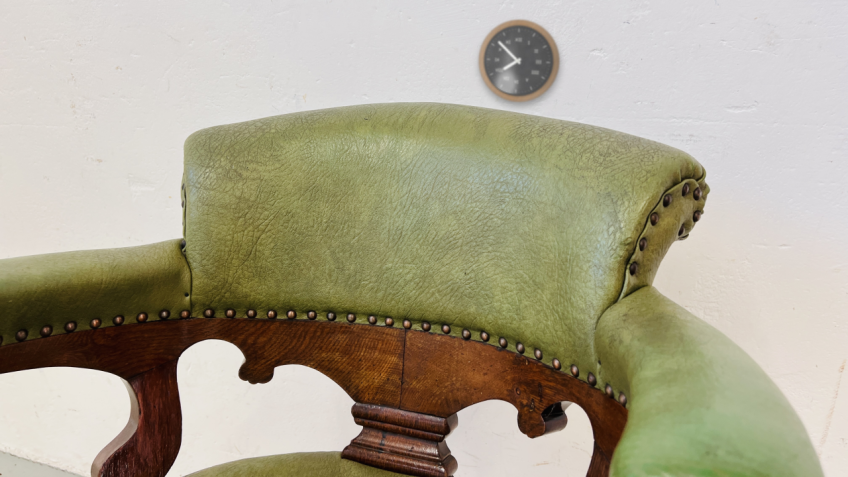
7:52
